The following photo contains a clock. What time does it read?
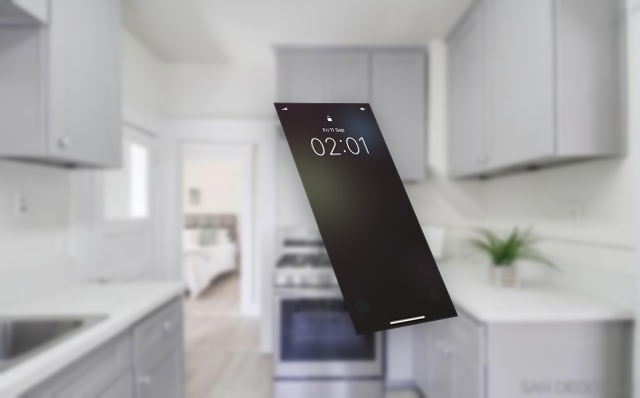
2:01
